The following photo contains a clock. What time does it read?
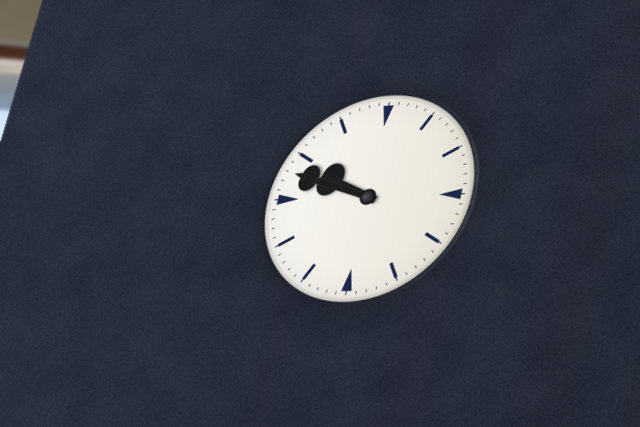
9:48
